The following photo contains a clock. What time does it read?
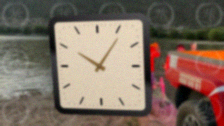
10:06
